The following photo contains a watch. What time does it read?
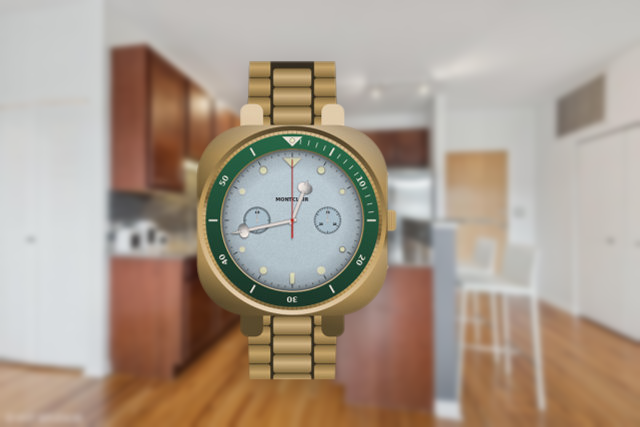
12:43
